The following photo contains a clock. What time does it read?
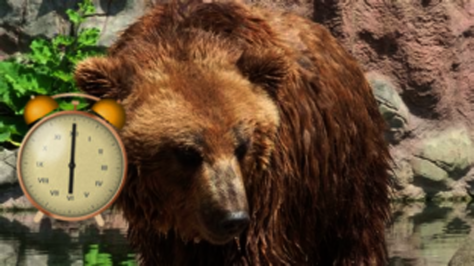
6:00
